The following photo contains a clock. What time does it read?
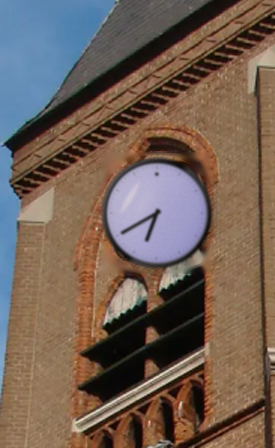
6:40
